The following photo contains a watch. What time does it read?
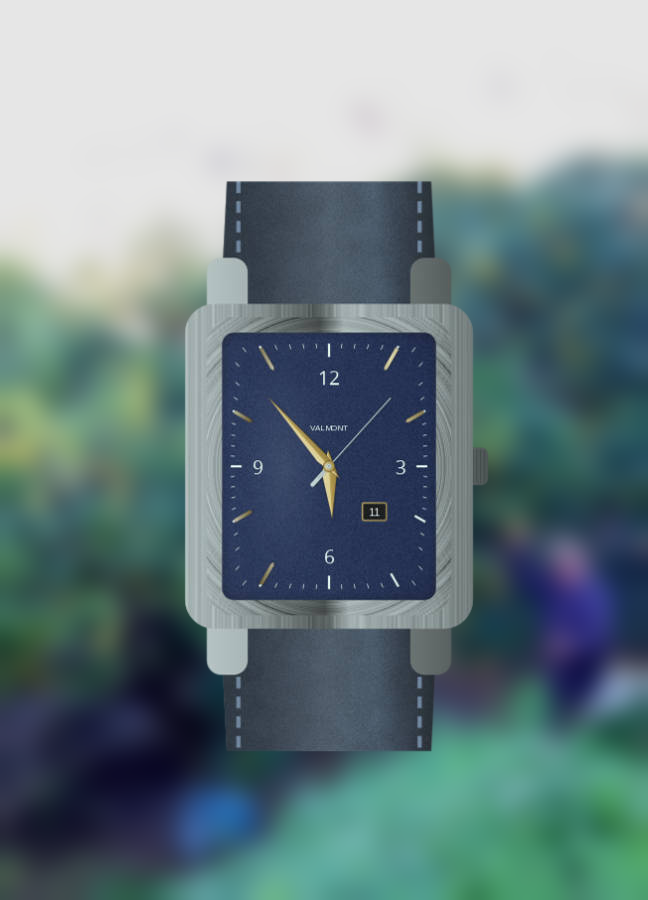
5:53:07
